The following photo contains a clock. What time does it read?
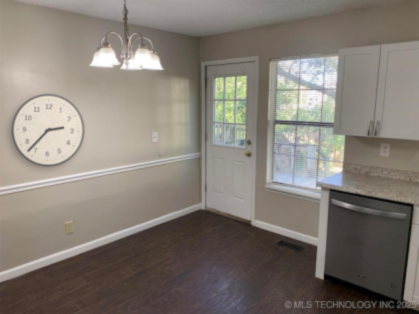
2:37
